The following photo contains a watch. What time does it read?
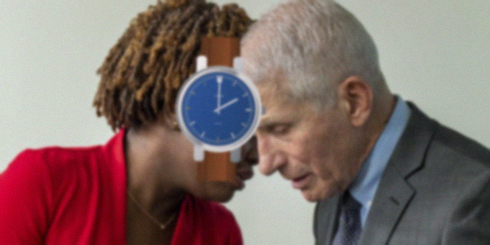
2:00
